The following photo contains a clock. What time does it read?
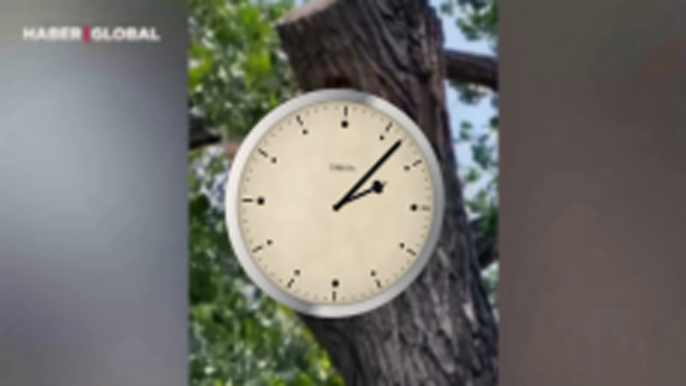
2:07
